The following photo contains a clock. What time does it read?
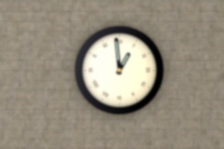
12:59
